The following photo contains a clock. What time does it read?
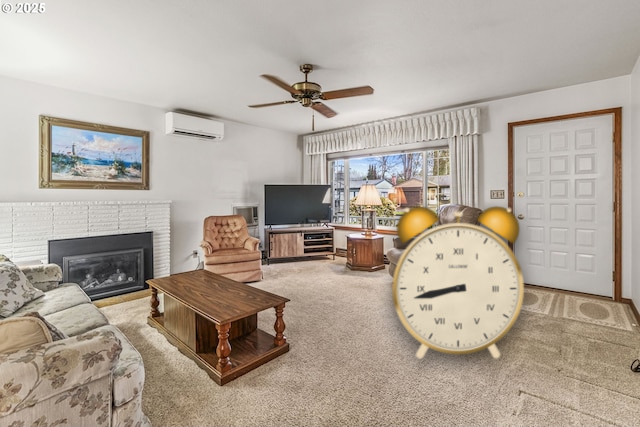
8:43
